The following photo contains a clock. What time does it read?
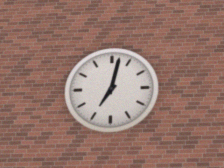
7:02
